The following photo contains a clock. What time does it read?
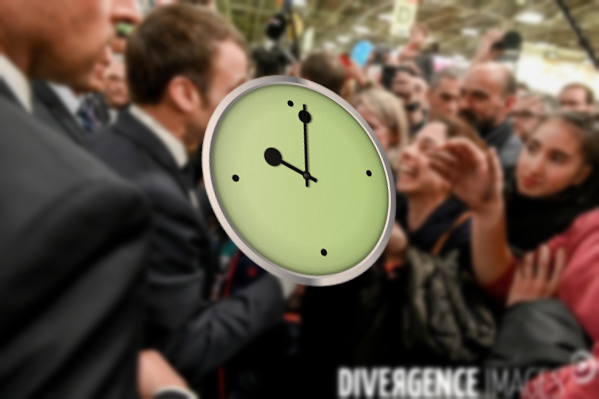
10:02
